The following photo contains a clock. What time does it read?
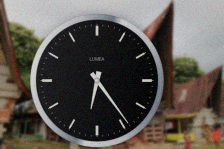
6:24
